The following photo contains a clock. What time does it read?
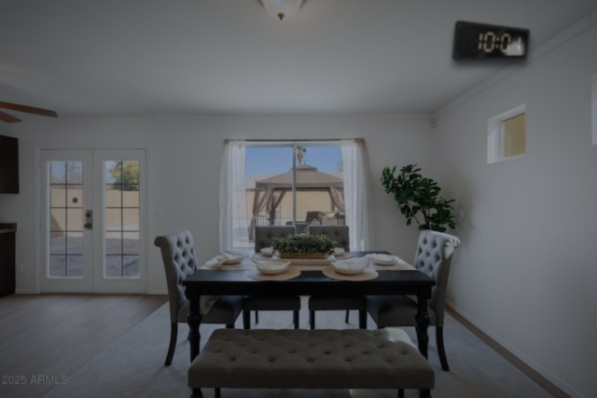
10:01
